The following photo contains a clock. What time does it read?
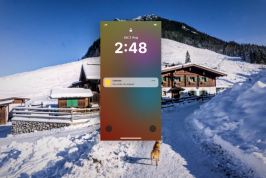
2:48
